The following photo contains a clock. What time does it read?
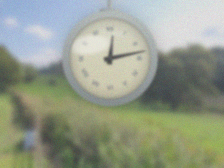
12:13
